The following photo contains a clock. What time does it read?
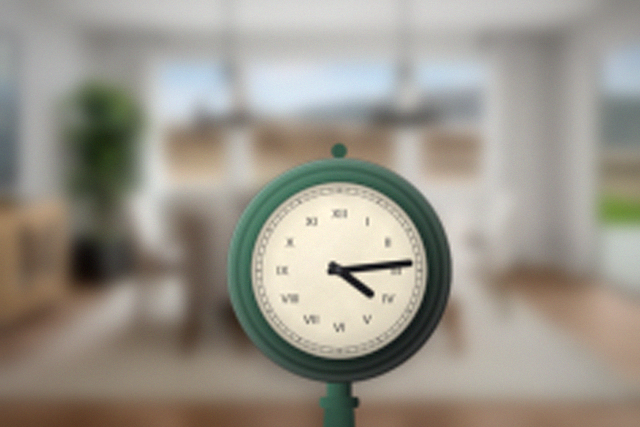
4:14
